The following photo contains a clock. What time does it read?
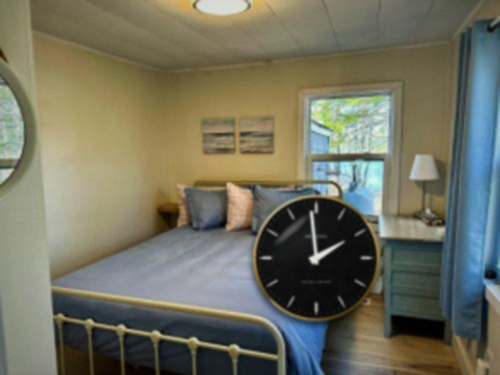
1:59
